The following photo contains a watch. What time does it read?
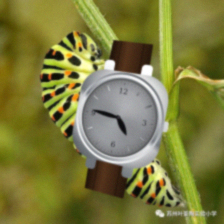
4:46
